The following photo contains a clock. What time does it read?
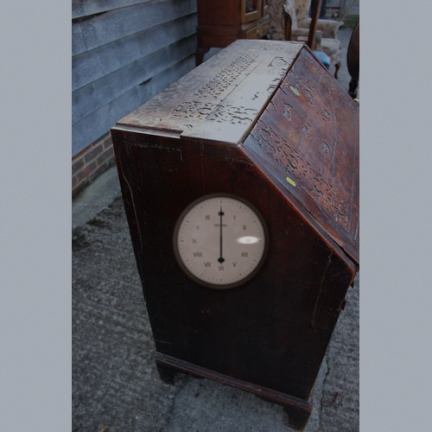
6:00
